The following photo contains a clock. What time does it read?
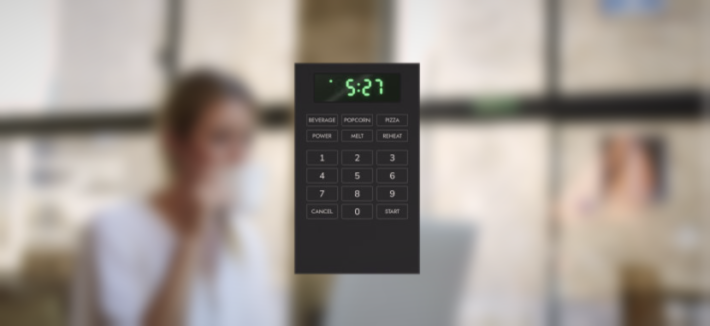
5:27
